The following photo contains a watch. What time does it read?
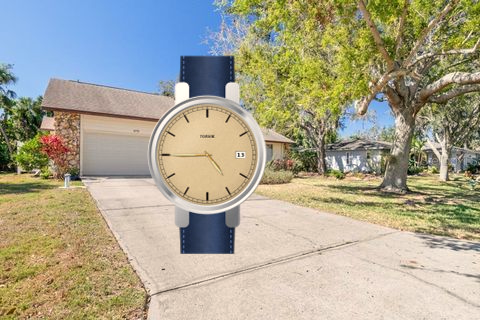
4:45
